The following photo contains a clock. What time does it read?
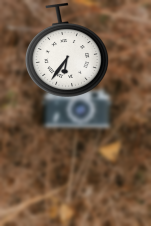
6:37
